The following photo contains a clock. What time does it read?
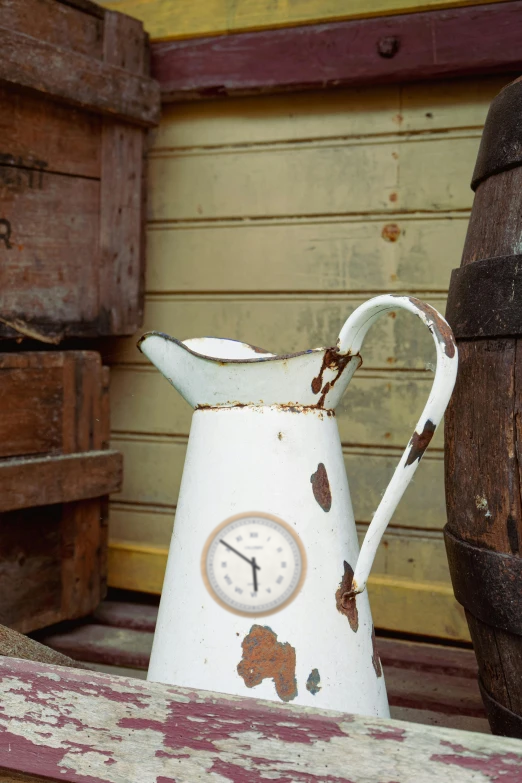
5:51
